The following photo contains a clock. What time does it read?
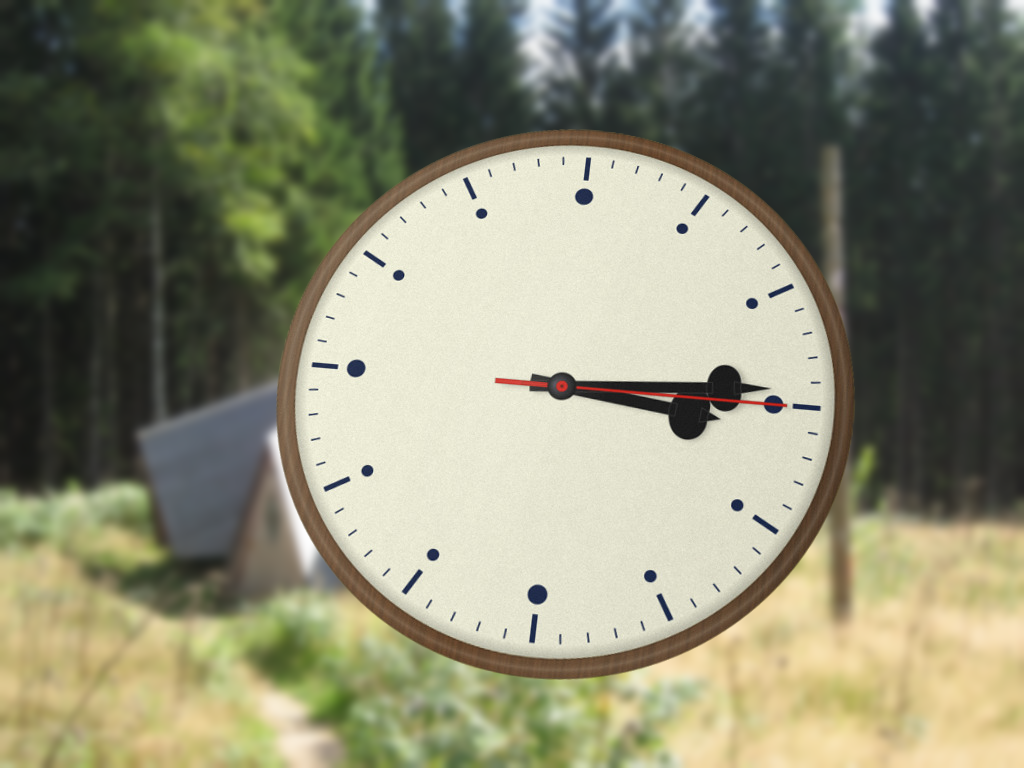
3:14:15
